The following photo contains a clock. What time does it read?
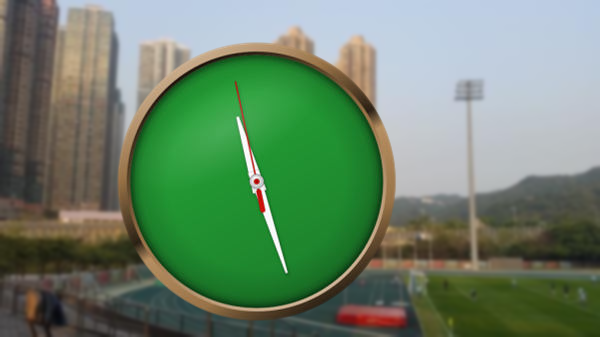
11:26:58
